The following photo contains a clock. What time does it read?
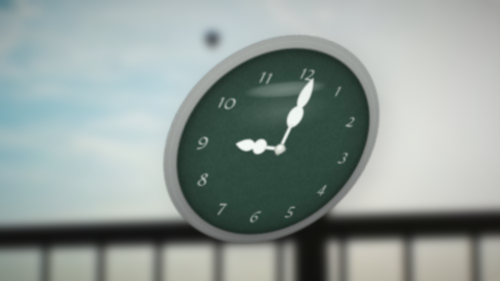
9:01
